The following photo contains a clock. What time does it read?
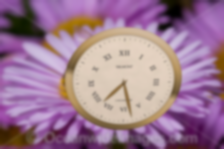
7:28
